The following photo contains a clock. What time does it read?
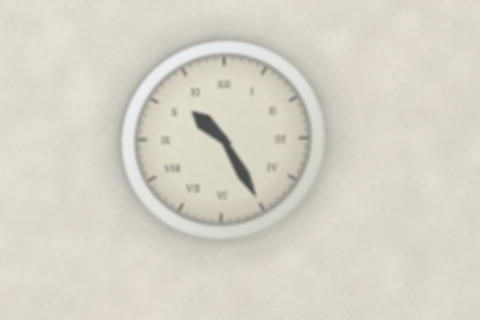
10:25
